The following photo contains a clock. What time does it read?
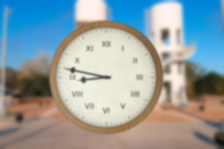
8:47
